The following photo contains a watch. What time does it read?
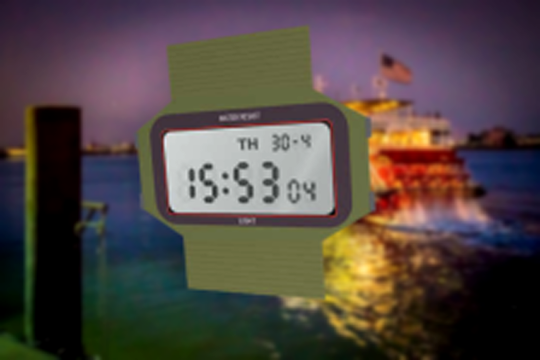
15:53:04
